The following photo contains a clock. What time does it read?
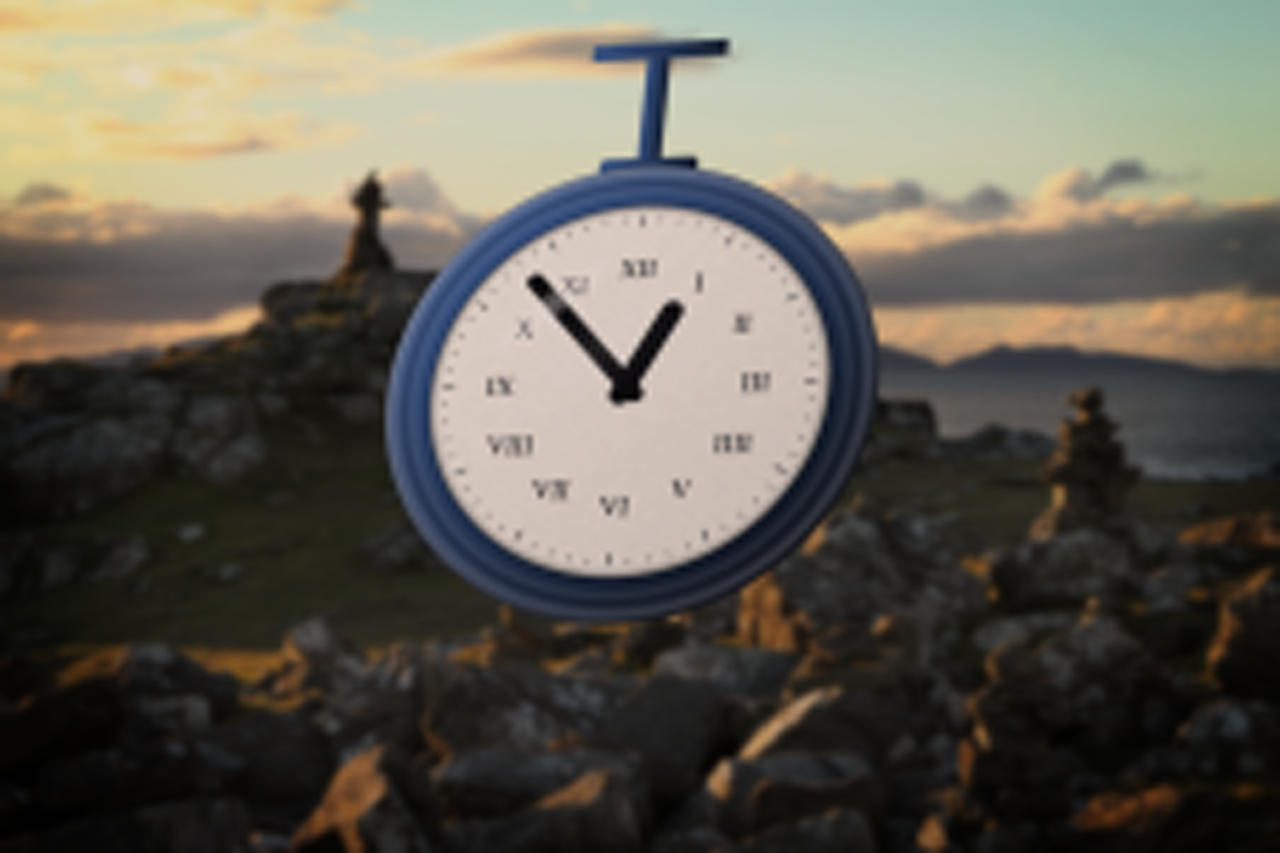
12:53
